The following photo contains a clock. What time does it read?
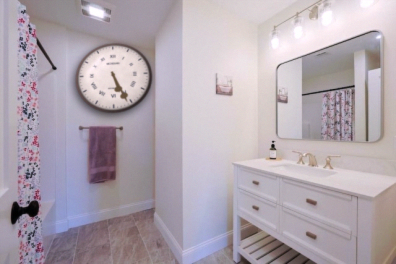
5:26
